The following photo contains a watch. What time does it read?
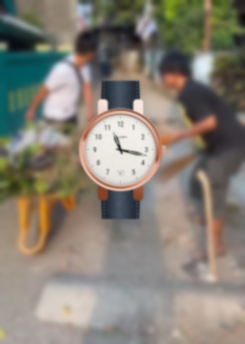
11:17
